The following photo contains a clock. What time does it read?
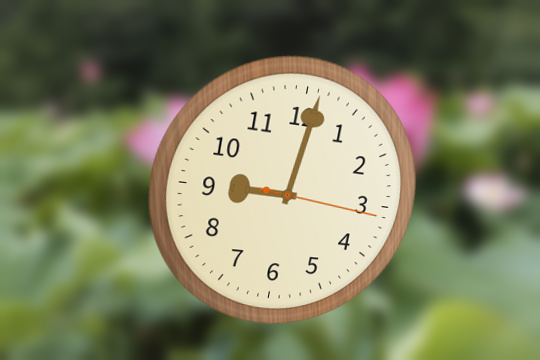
9:01:16
